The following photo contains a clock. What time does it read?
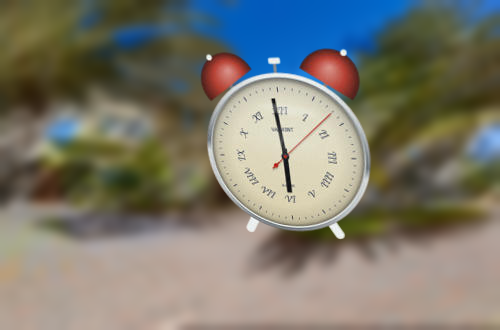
5:59:08
